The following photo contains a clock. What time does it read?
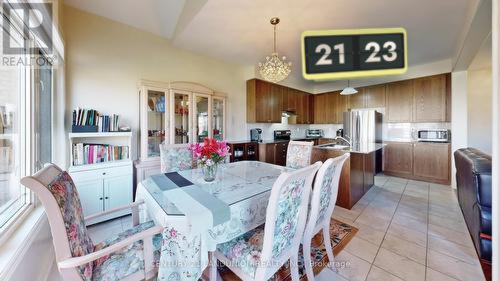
21:23
